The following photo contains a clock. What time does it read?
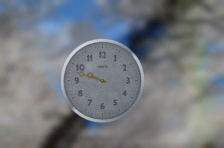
9:48
